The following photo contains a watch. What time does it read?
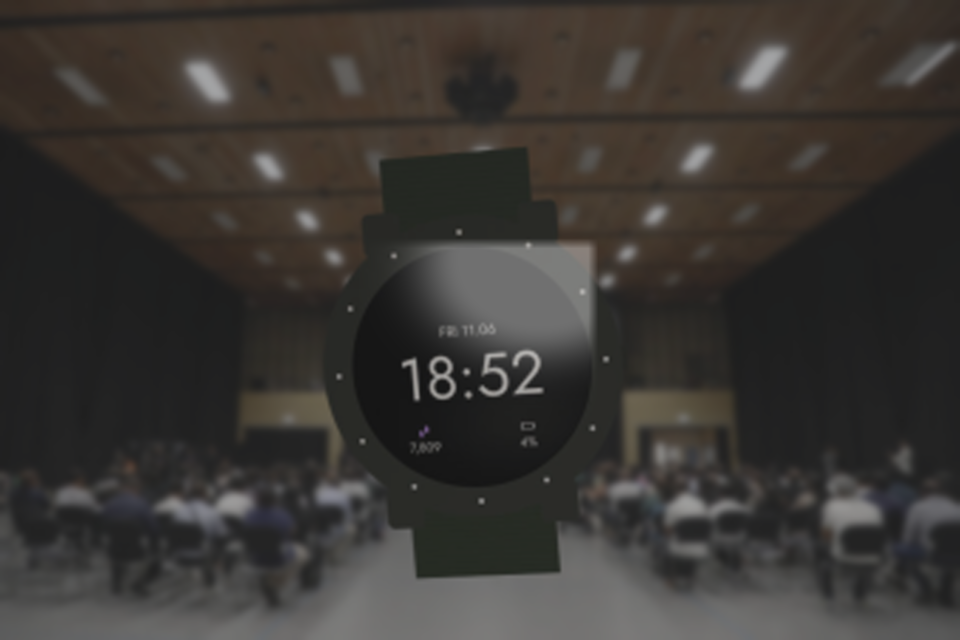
18:52
